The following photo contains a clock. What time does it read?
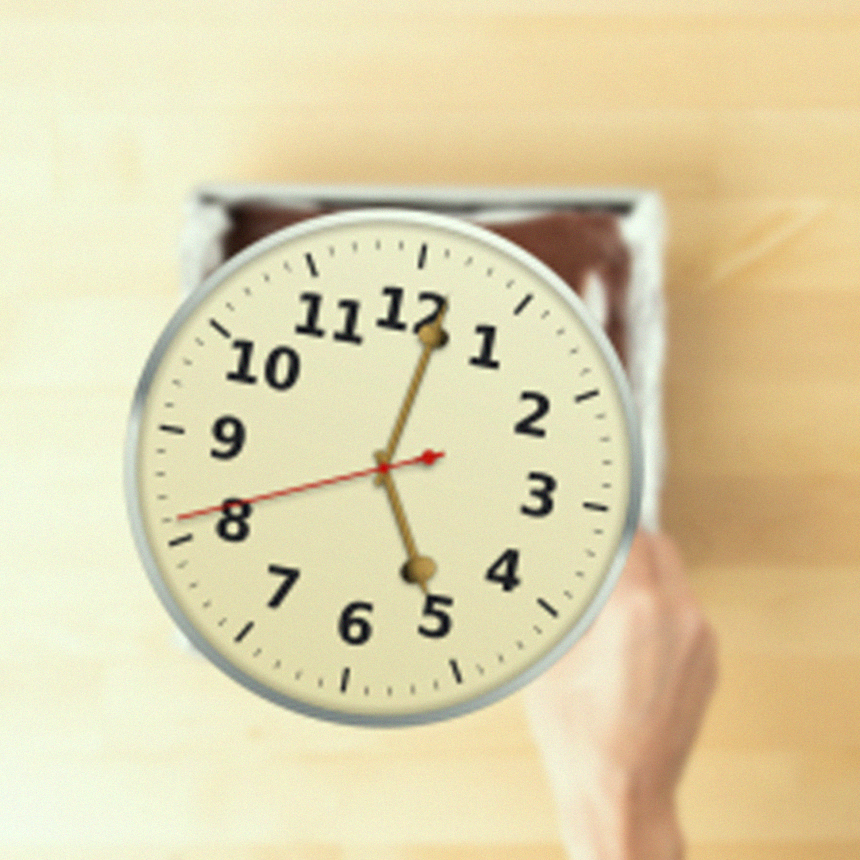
5:01:41
